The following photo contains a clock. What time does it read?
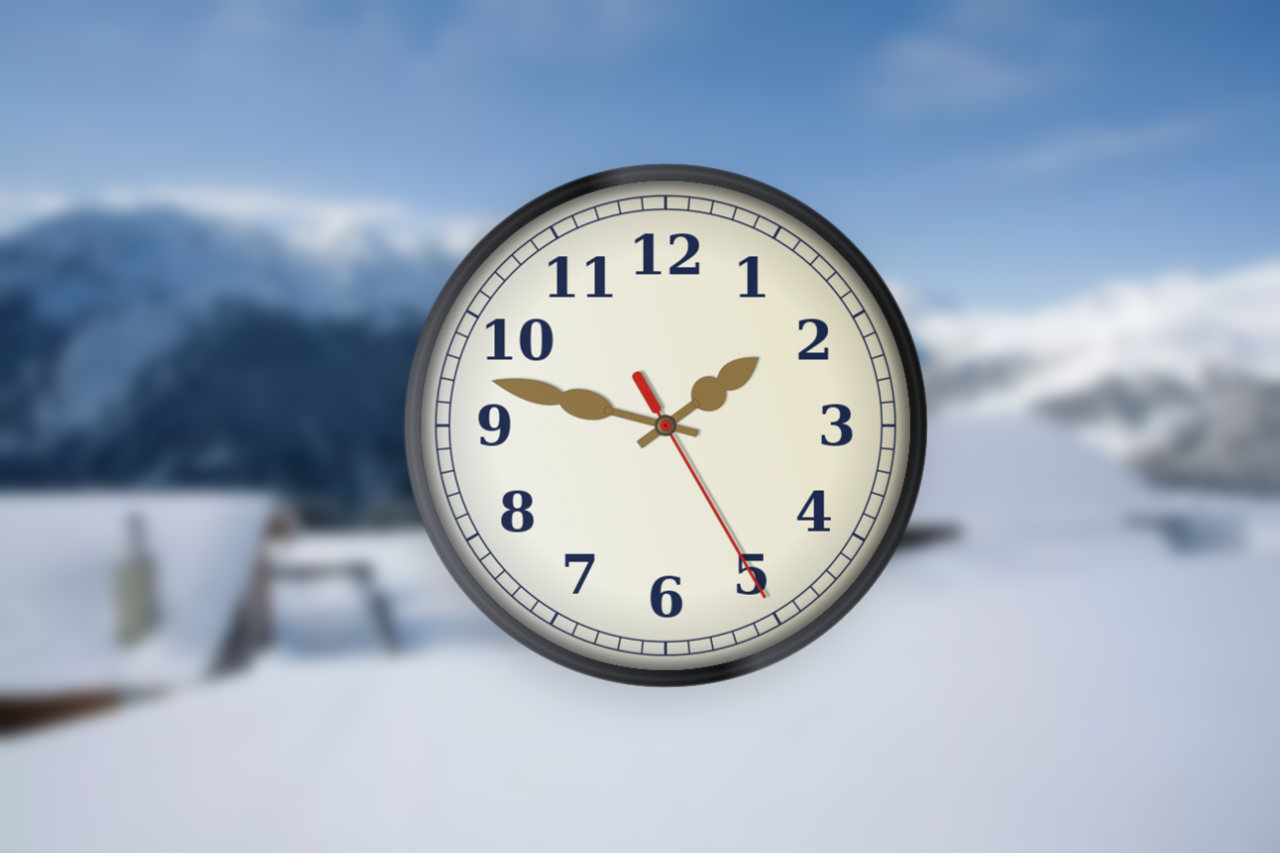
1:47:25
